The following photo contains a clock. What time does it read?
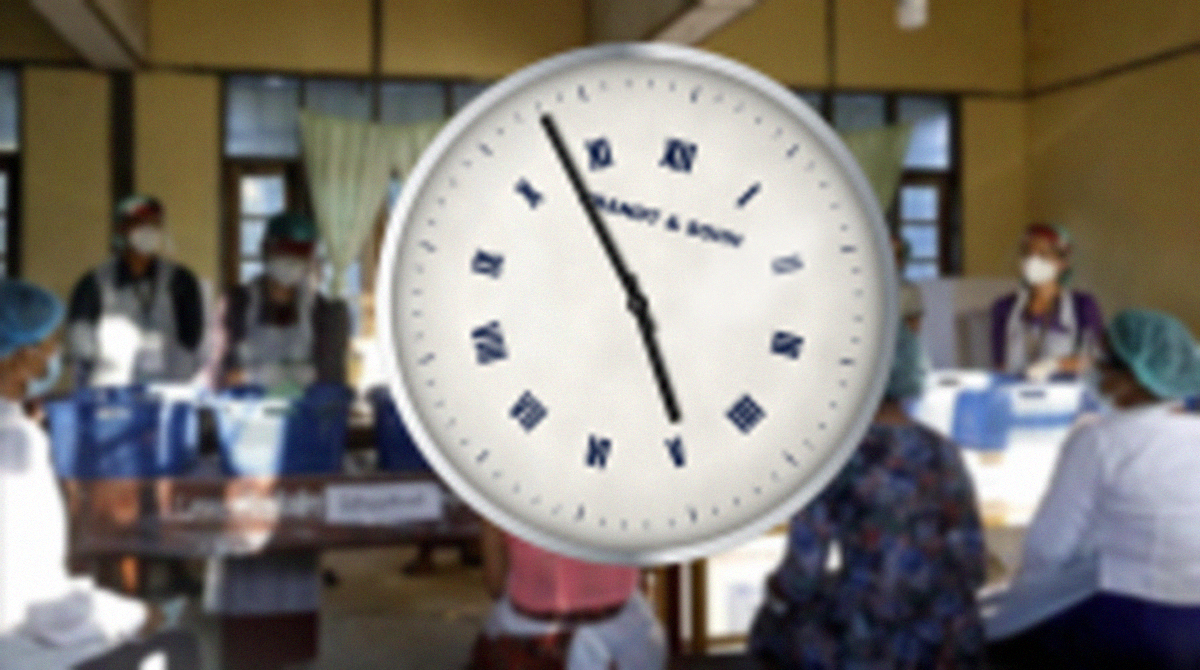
4:53
